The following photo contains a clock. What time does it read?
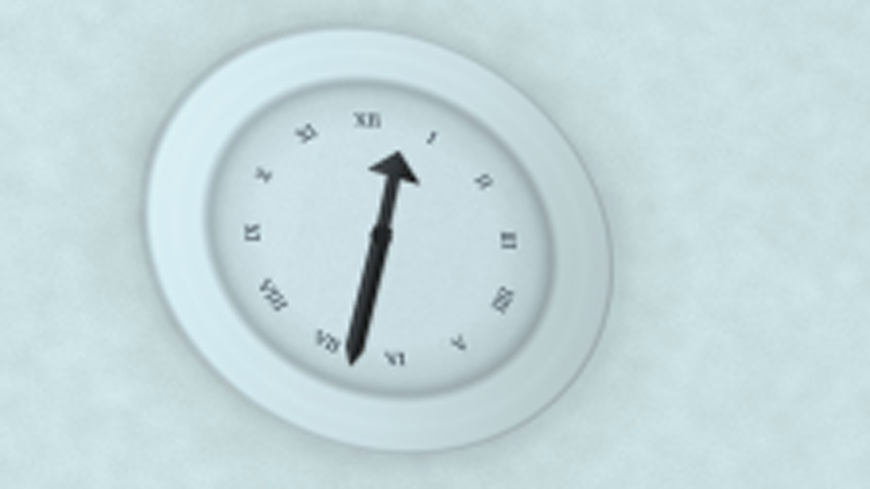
12:33
